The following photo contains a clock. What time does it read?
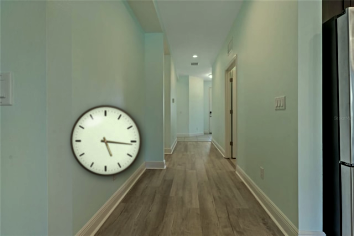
5:16
